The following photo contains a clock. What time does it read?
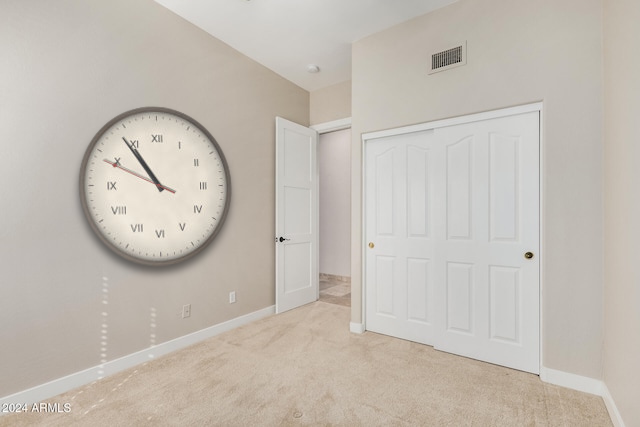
10:53:49
